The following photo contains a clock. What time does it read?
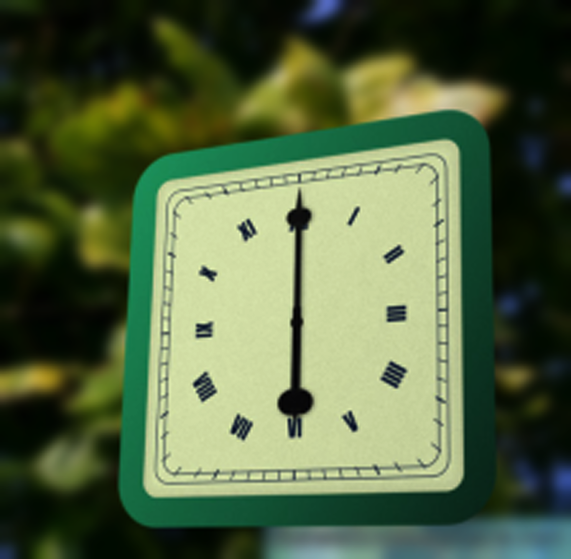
6:00
